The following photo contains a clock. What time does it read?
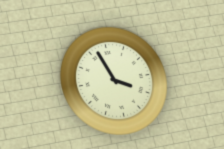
3:57
